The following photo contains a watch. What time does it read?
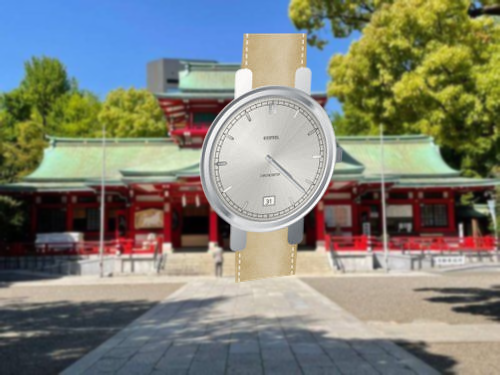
4:22
